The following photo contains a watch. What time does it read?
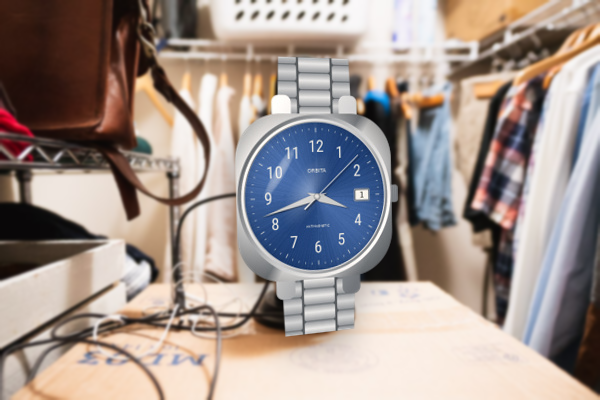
3:42:08
